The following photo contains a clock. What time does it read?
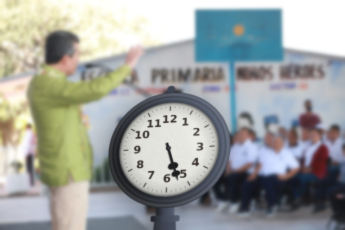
5:27
